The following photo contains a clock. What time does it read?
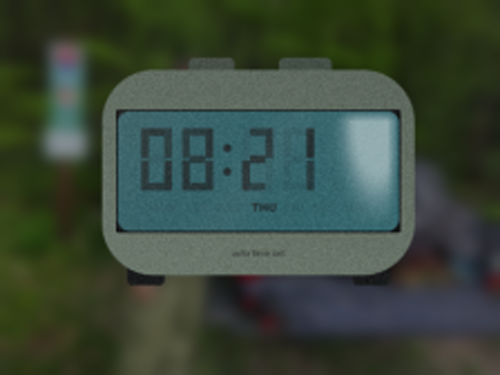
8:21
